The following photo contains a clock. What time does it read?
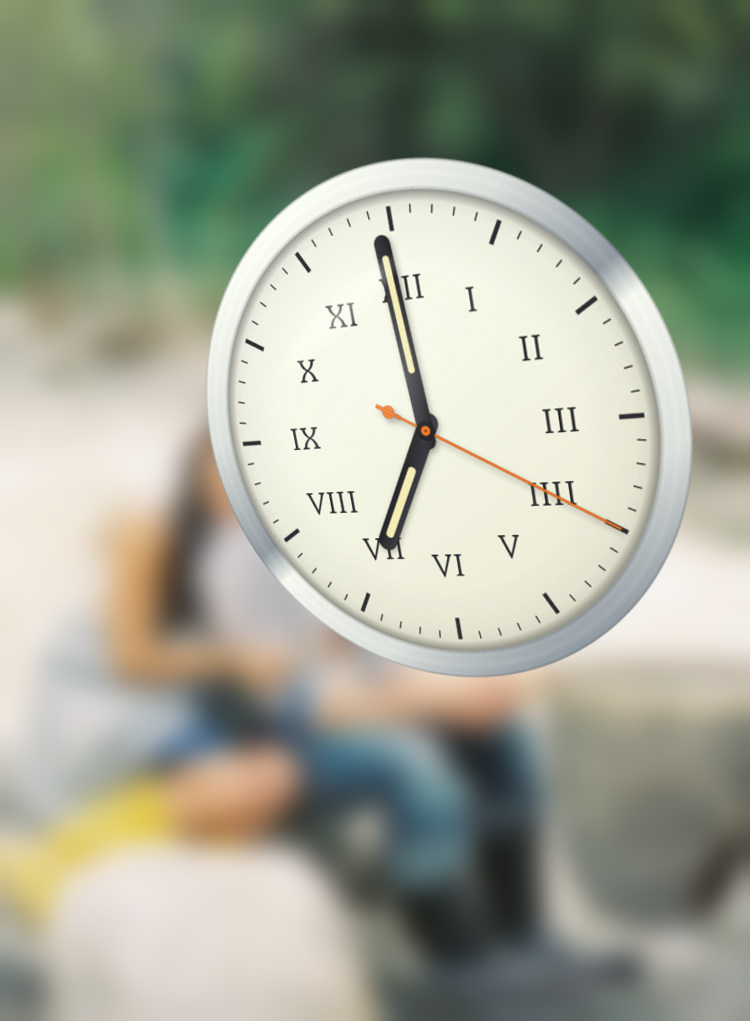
6:59:20
